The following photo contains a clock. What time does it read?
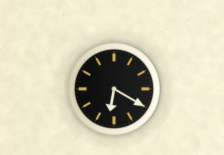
6:20
